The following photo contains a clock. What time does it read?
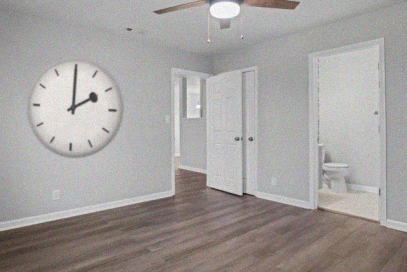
2:00
